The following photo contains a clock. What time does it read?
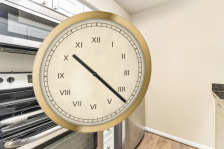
10:22
